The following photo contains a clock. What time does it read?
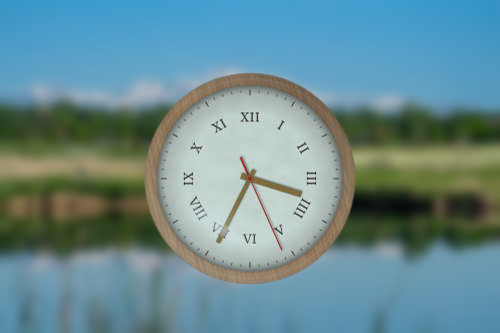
3:34:26
